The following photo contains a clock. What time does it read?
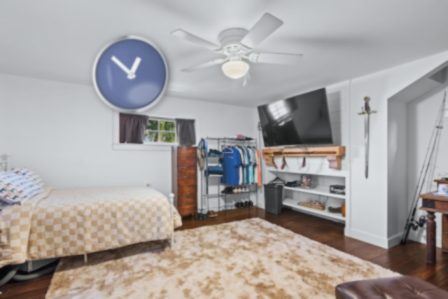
12:52
